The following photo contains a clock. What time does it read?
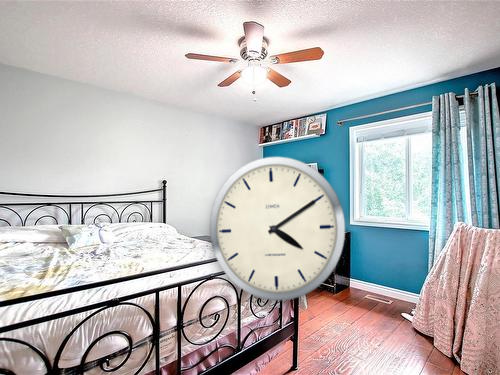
4:10
